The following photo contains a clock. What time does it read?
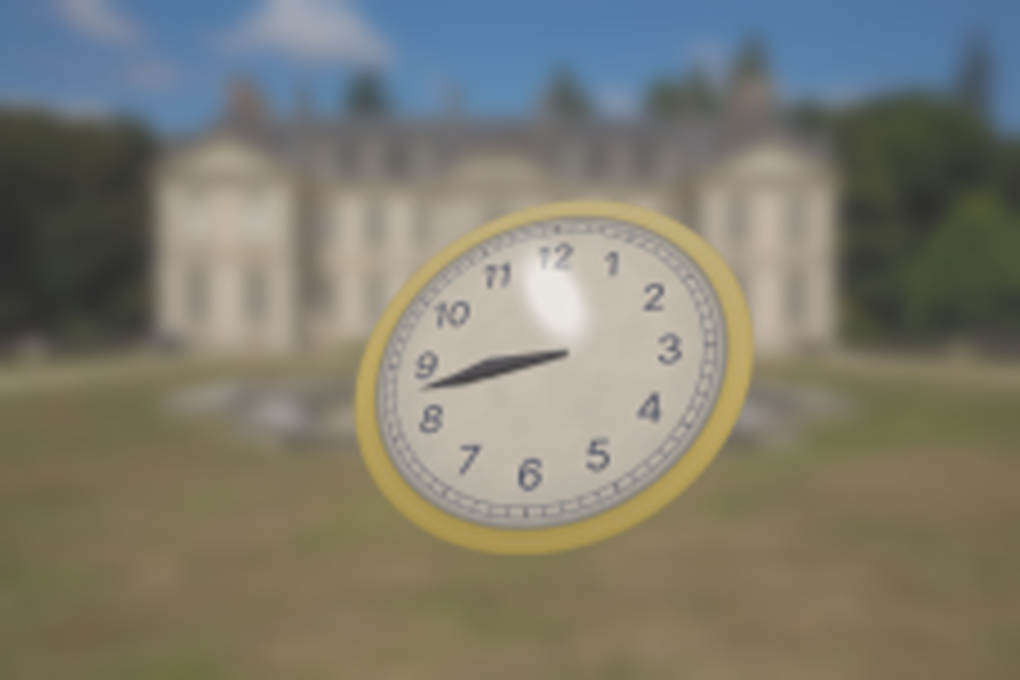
8:43
